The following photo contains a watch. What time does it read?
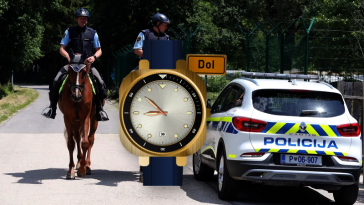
8:52
